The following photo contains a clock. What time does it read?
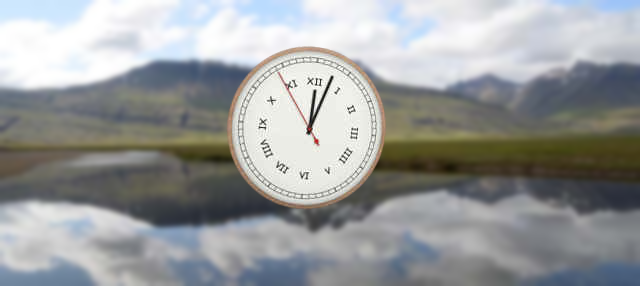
12:02:54
